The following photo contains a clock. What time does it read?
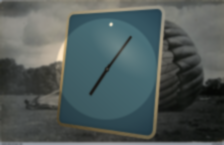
7:06
